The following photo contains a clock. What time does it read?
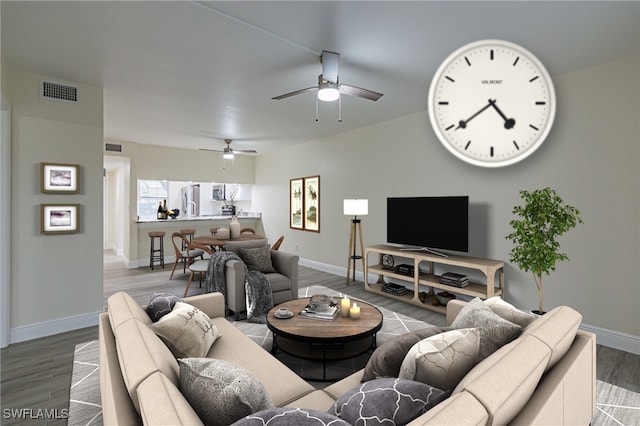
4:39
